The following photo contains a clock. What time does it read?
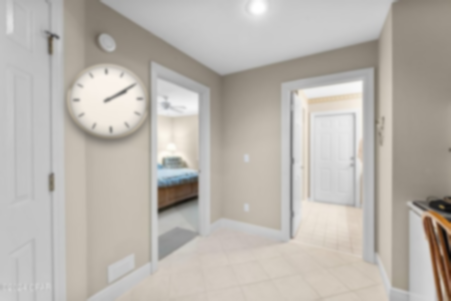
2:10
